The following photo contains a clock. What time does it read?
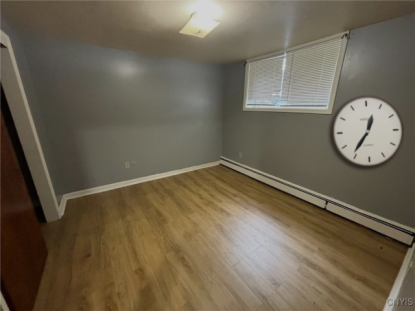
12:36
